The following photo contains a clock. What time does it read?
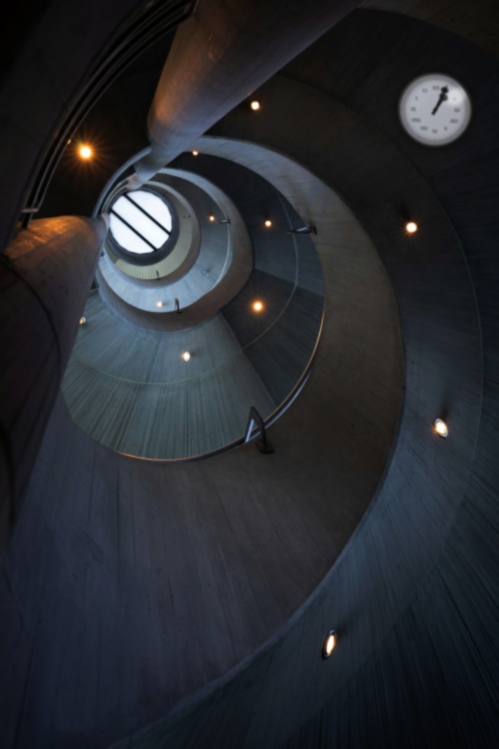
1:04
